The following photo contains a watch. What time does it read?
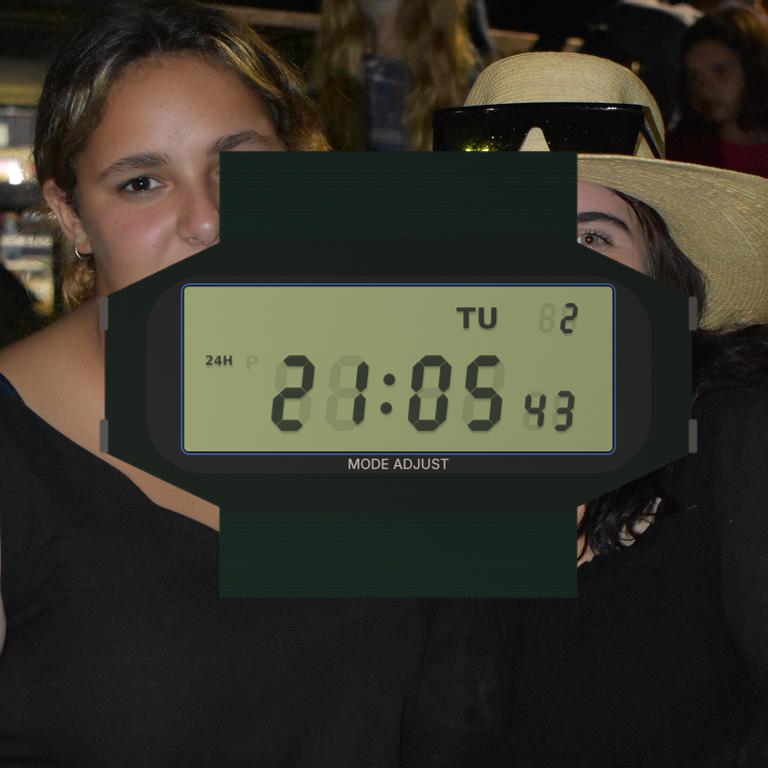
21:05:43
